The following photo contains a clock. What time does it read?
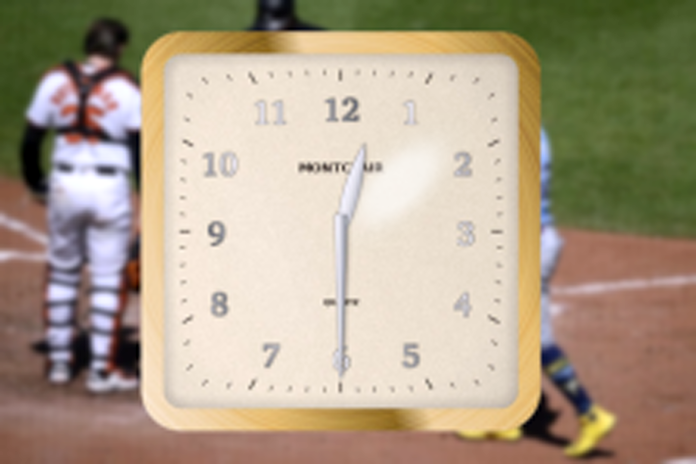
12:30
